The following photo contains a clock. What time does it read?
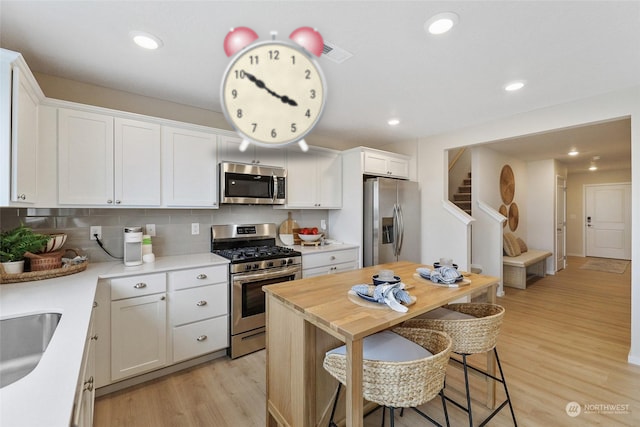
3:51
